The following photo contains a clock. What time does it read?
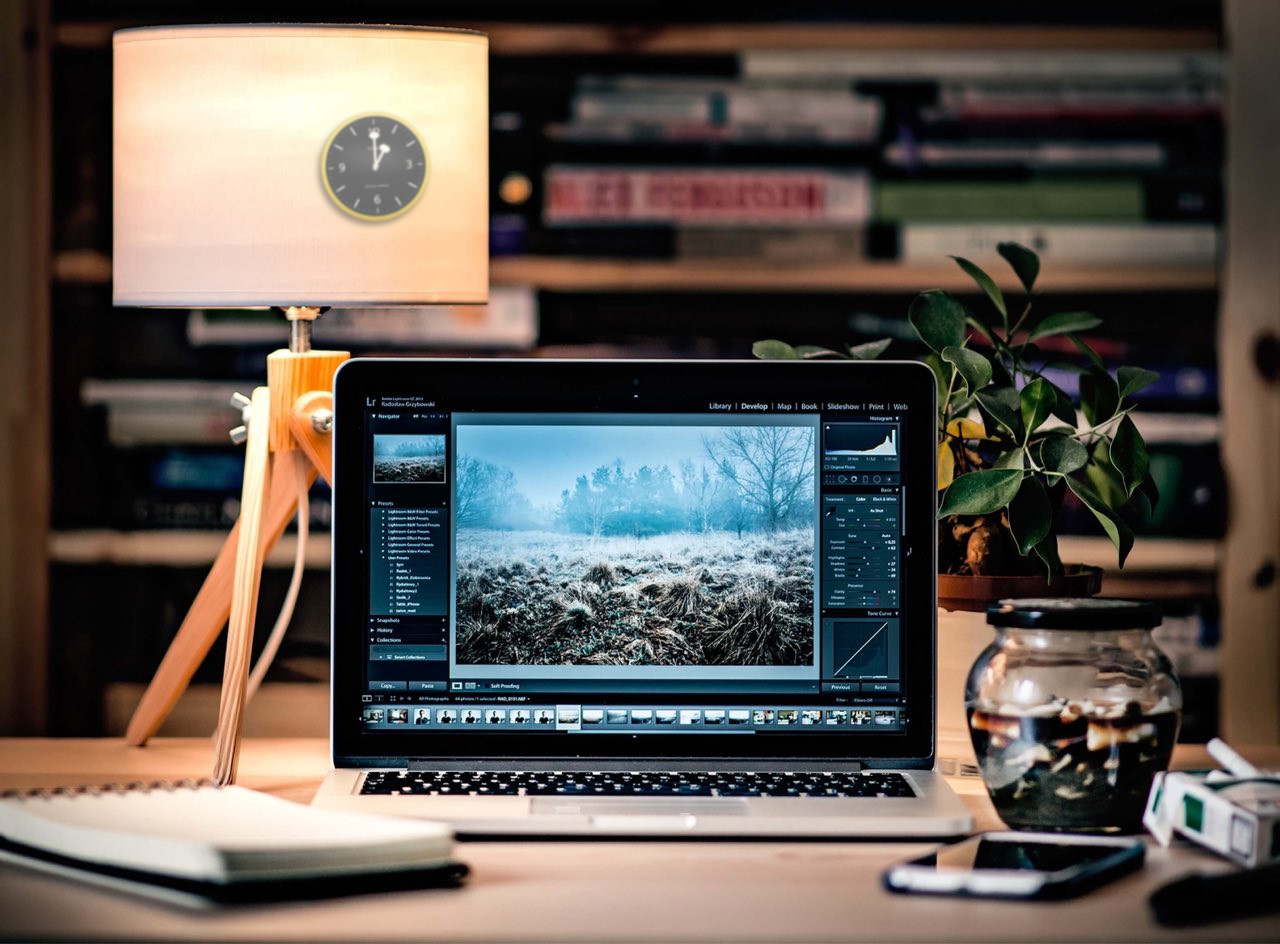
1:00
